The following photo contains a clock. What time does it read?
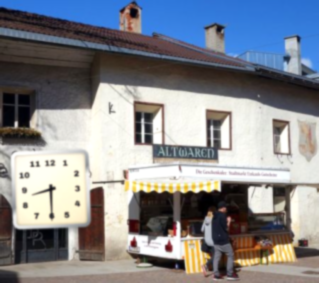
8:30
